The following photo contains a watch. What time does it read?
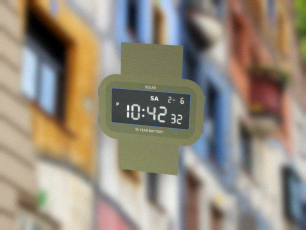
10:42:32
